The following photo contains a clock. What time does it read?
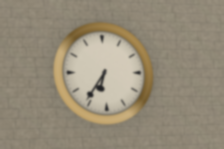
6:36
